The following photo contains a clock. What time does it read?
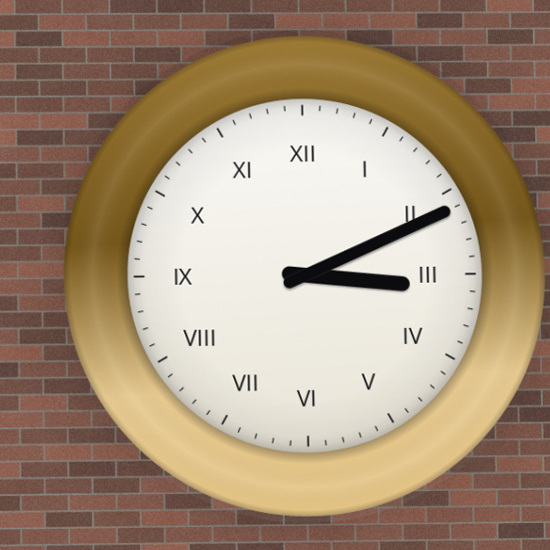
3:11
